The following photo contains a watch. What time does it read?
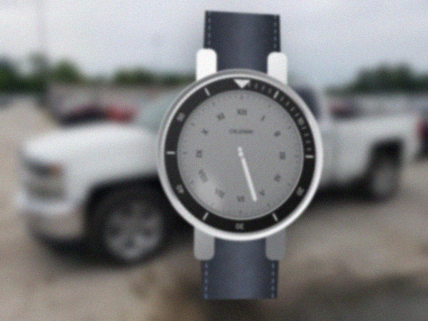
5:27
